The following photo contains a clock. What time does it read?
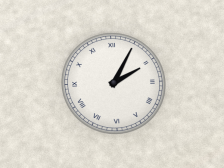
2:05
